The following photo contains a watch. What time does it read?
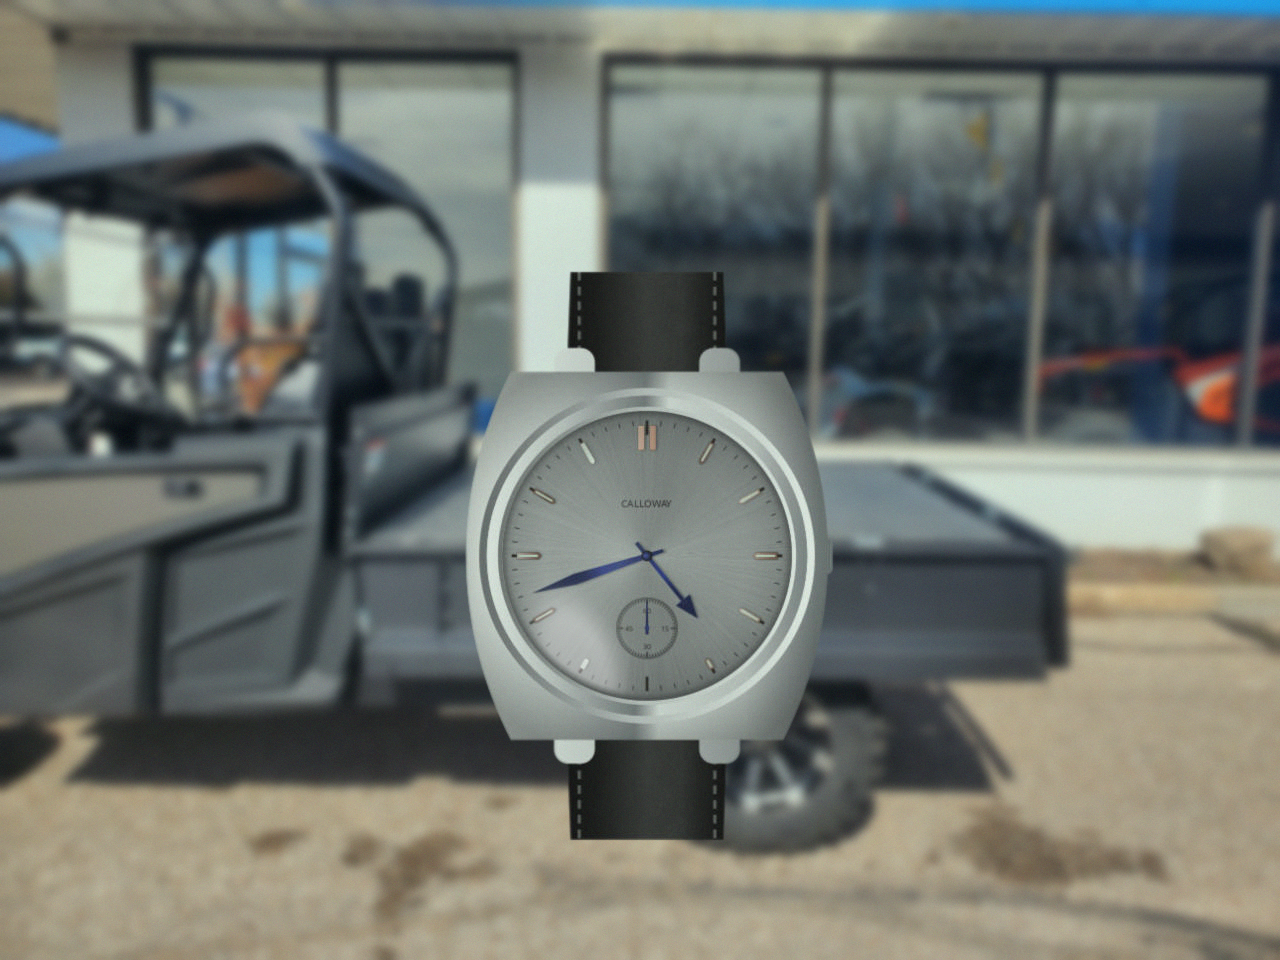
4:42
